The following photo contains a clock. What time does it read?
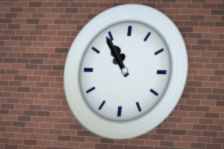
10:54
